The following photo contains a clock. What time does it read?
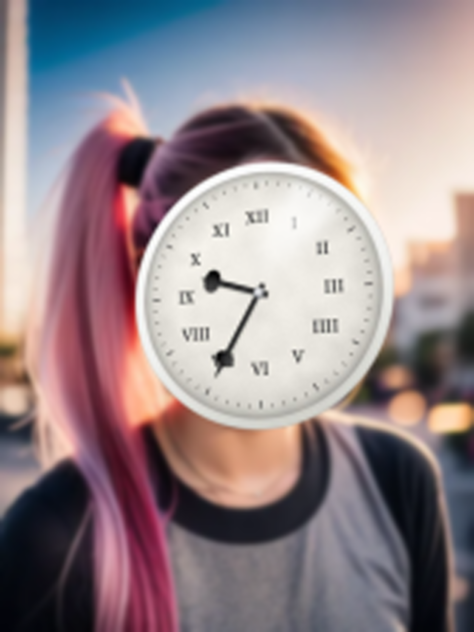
9:35
